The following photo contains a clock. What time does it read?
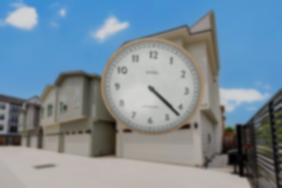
4:22
